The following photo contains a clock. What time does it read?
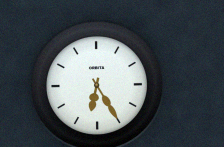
6:25
